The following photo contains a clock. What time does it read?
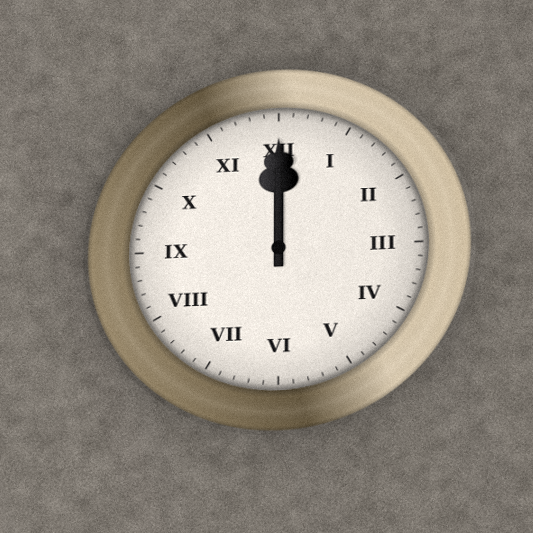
12:00
